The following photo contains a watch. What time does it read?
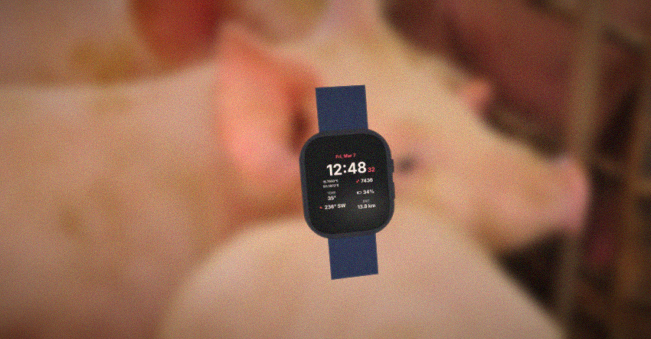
12:48
